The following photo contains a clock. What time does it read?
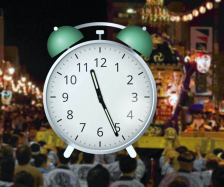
11:26
